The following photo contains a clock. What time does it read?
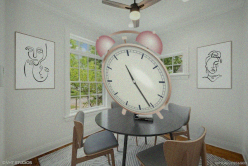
11:26
